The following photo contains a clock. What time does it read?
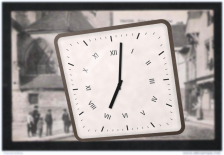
7:02
